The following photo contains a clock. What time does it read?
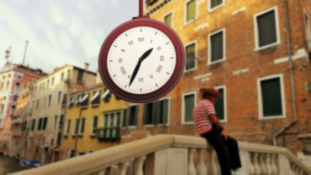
1:34
